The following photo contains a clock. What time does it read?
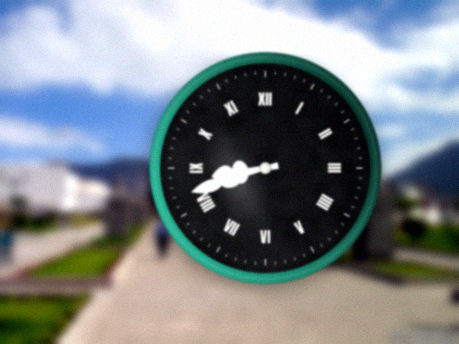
8:42
